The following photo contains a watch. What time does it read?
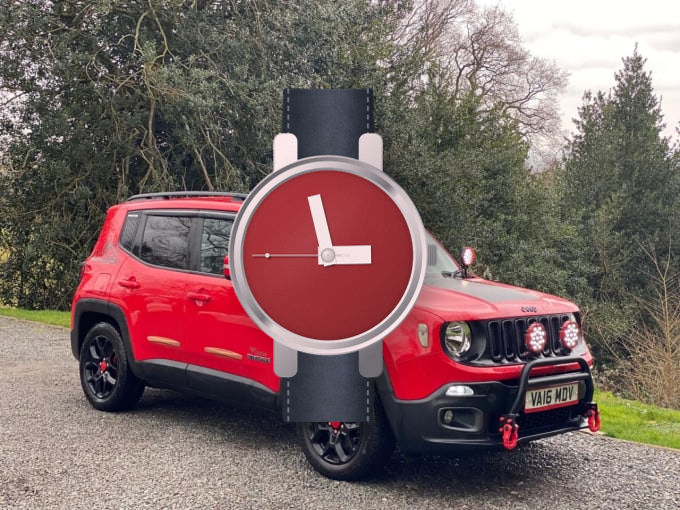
2:57:45
